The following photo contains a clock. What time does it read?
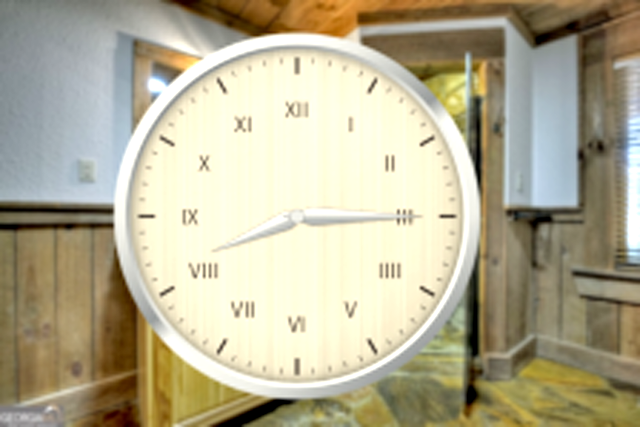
8:15
